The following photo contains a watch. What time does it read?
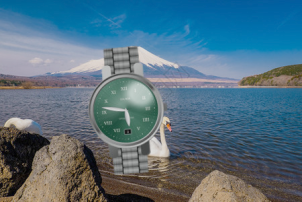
5:47
